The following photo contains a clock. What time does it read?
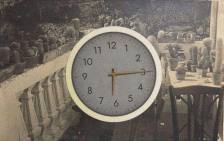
6:15
